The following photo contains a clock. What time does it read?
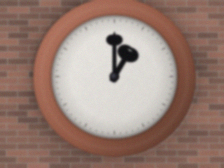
1:00
